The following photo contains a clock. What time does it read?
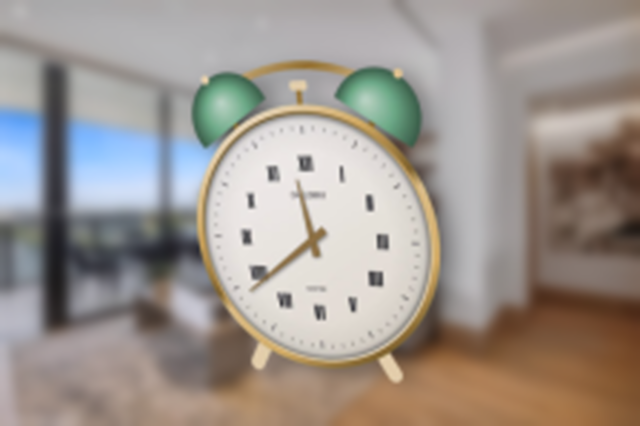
11:39
